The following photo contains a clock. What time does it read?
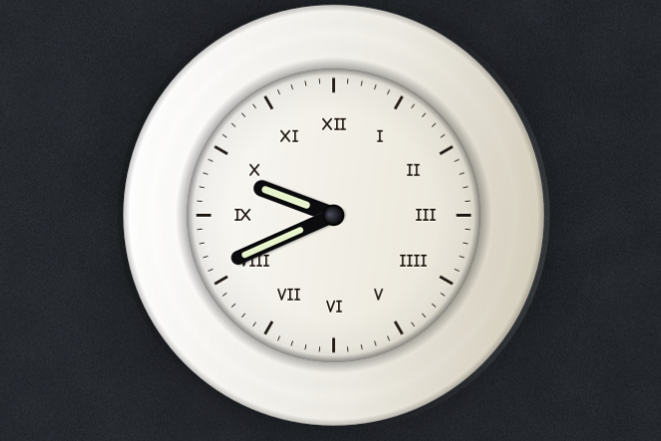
9:41
